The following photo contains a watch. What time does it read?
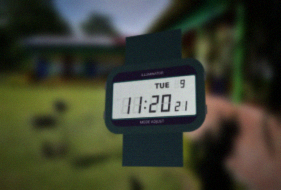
11:20
